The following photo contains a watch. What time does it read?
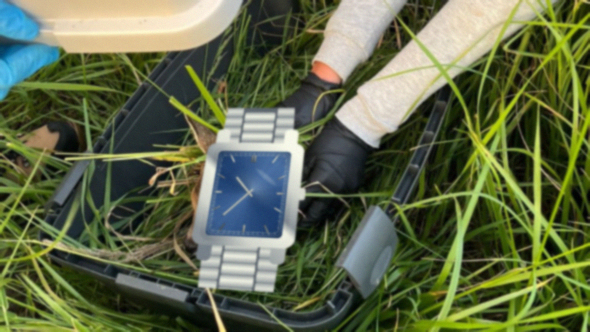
10:37
